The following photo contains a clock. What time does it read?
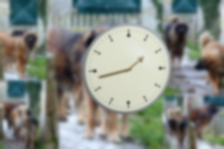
1:43
